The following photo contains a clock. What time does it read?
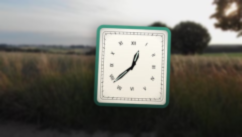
12:38
